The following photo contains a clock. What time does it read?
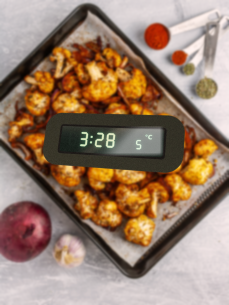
3:28
